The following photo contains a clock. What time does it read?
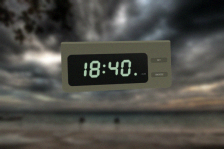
18:40
